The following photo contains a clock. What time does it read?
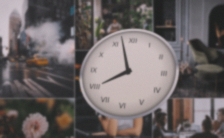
7:57
